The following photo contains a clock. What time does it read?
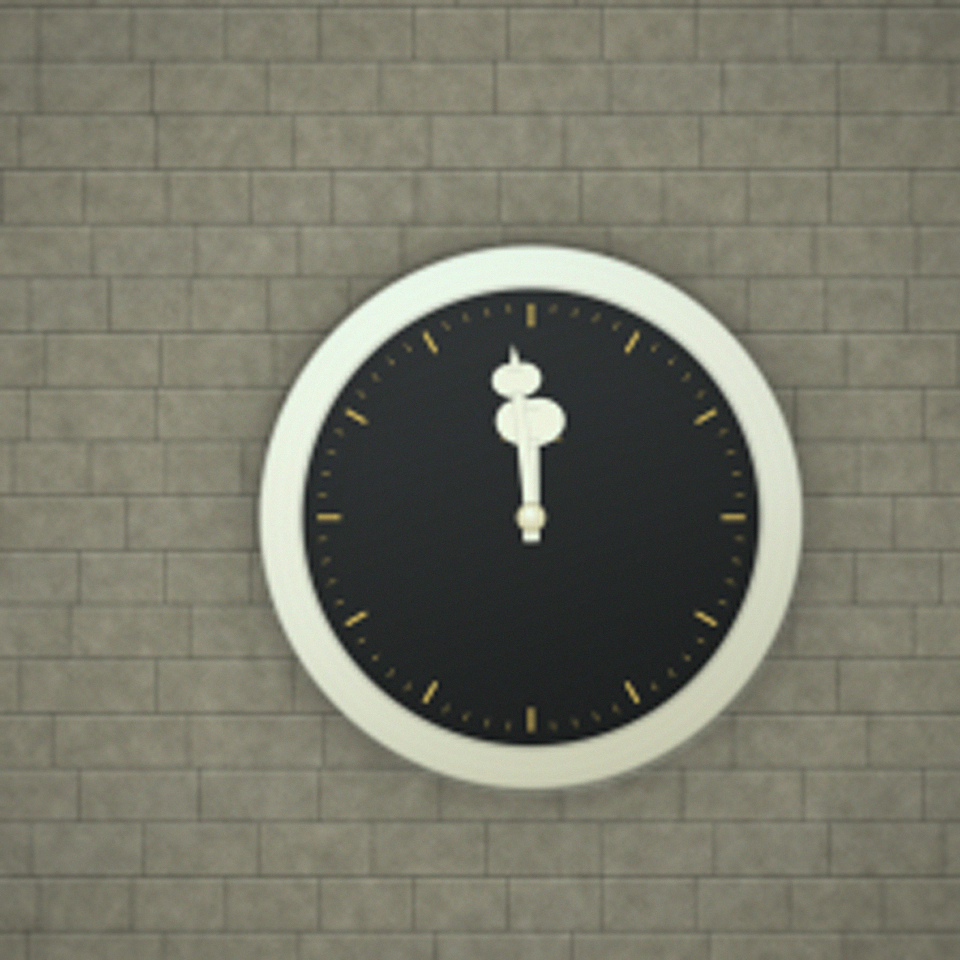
11:59
